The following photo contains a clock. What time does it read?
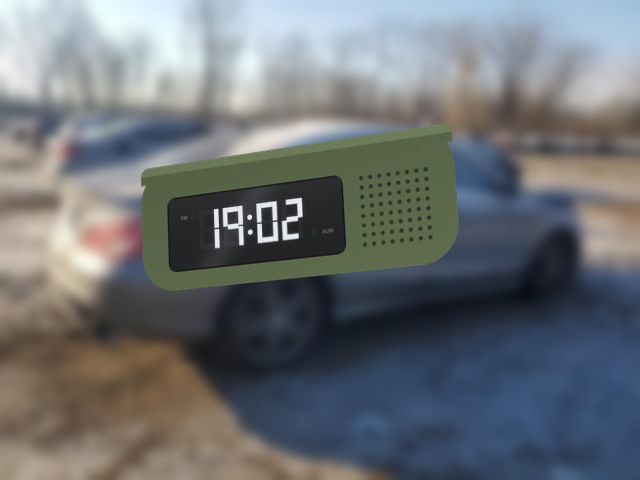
19:02
